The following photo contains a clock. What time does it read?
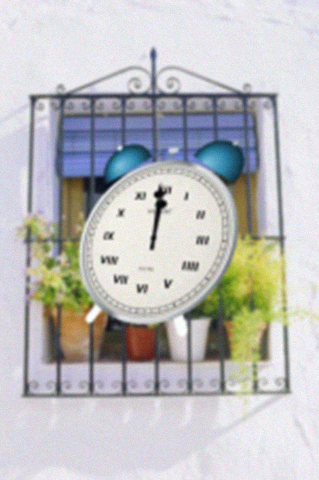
11:59
